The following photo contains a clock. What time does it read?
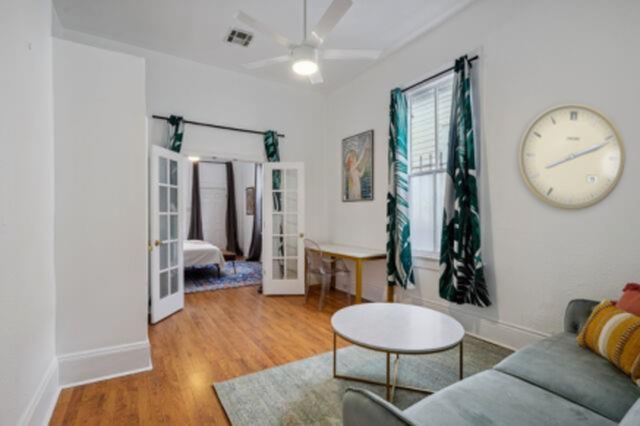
8:11
